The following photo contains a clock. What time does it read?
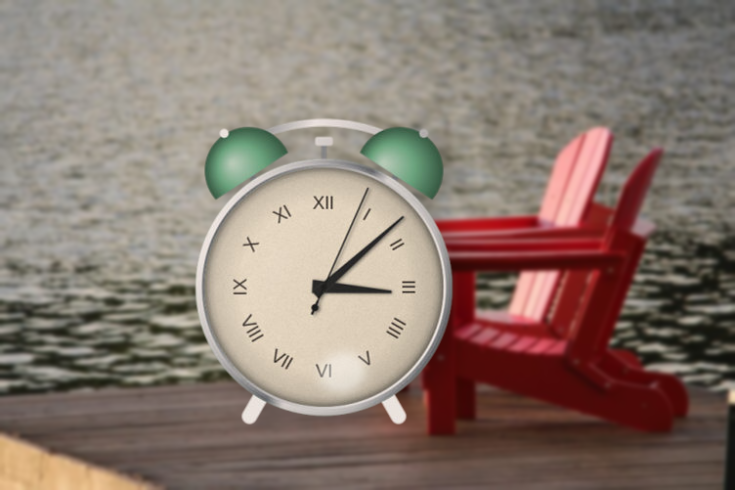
3:08:04
